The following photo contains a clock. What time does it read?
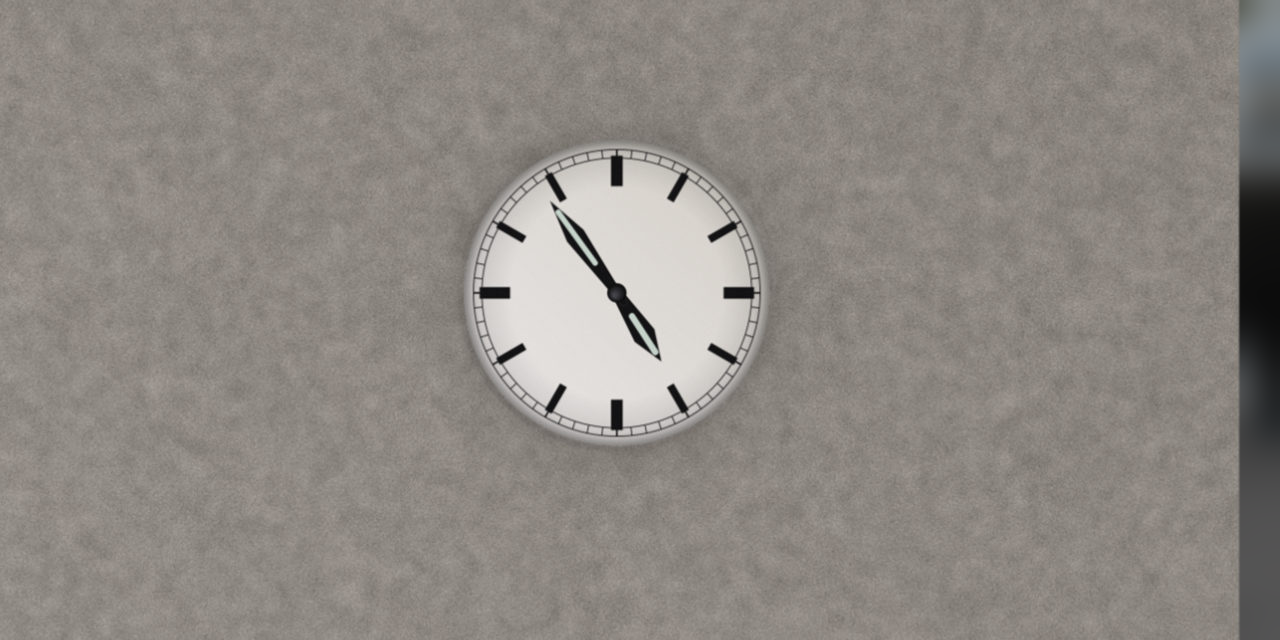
4:54
